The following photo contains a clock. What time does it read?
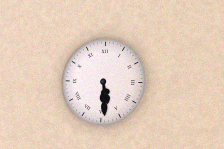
5:29
